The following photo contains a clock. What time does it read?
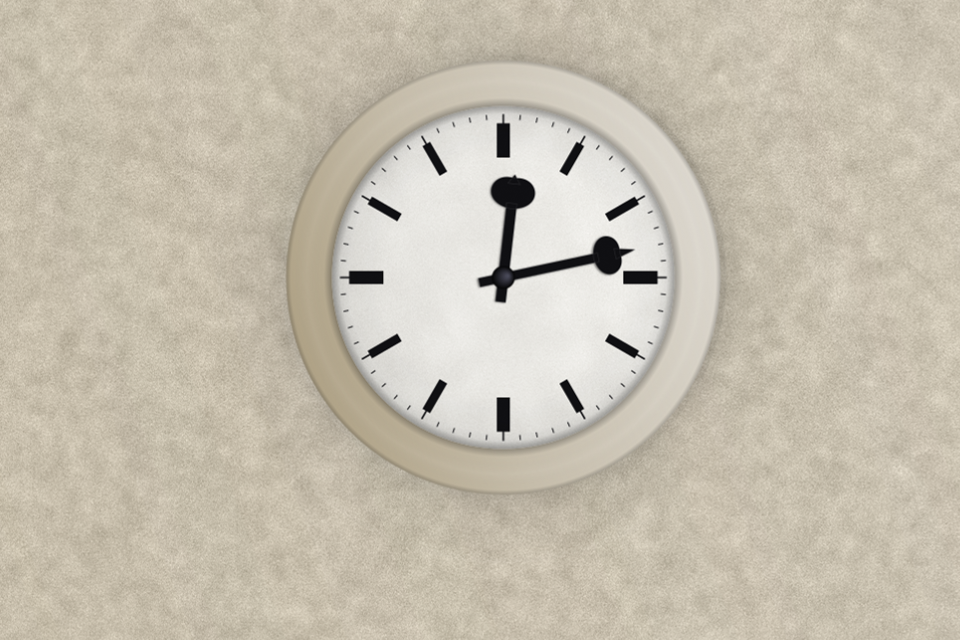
12:13
